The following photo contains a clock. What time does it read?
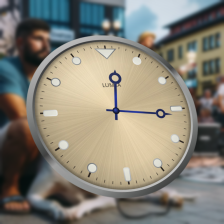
12:16
